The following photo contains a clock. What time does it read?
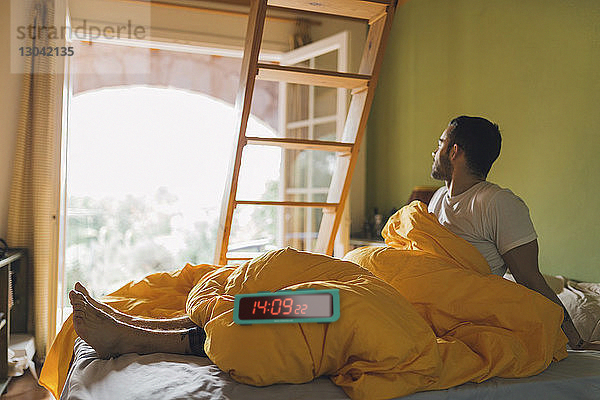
14:09:22
